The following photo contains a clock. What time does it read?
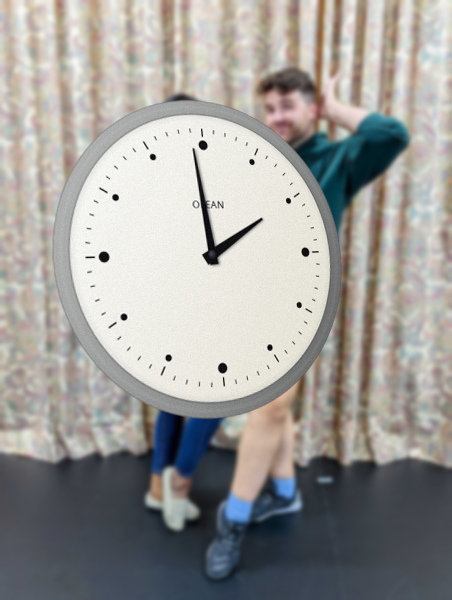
1:59
